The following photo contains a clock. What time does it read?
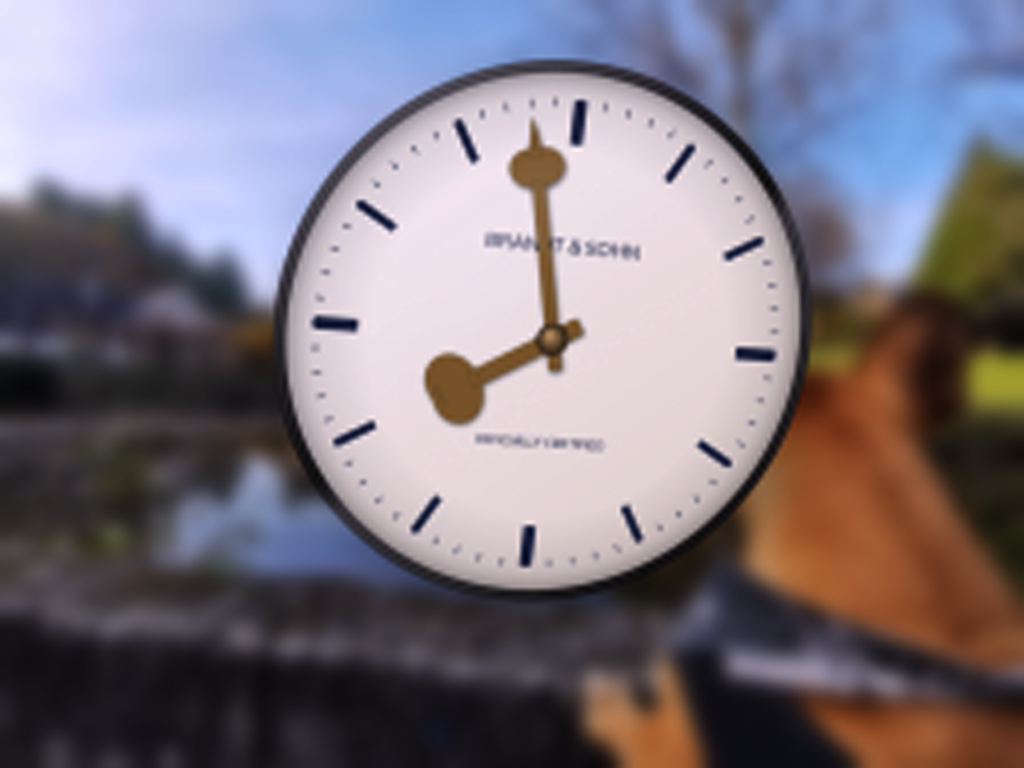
7:58
